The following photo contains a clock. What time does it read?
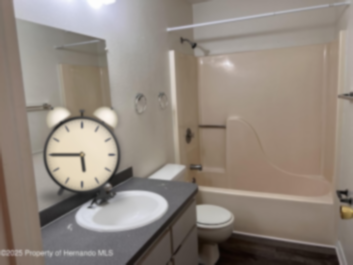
5:45
